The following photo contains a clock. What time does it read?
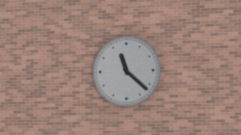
11:22
